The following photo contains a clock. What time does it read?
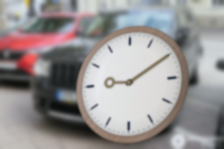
9:10
